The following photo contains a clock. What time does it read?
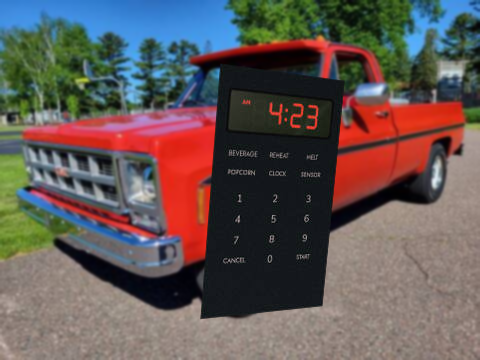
4:23
